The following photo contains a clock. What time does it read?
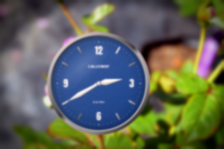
2:40
